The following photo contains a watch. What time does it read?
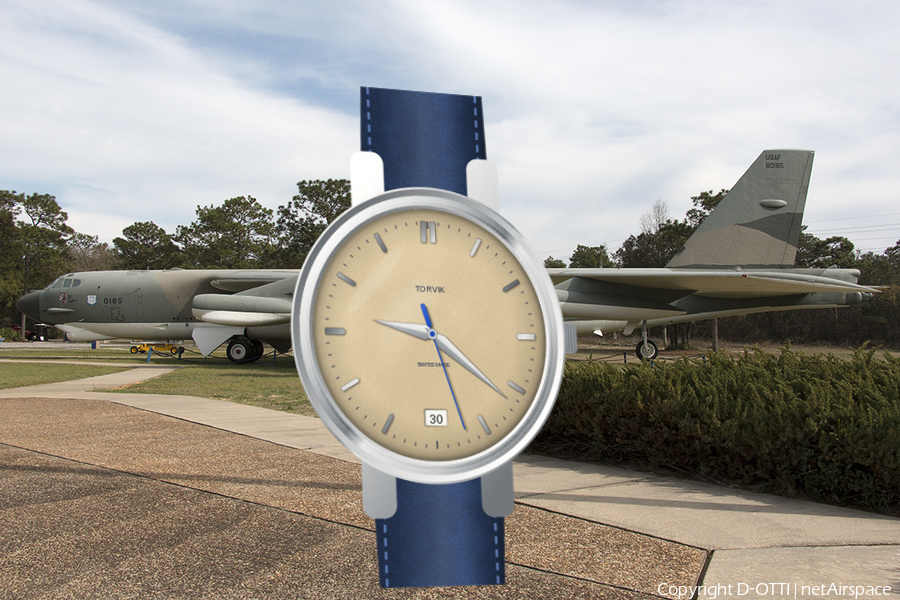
9:21:27
